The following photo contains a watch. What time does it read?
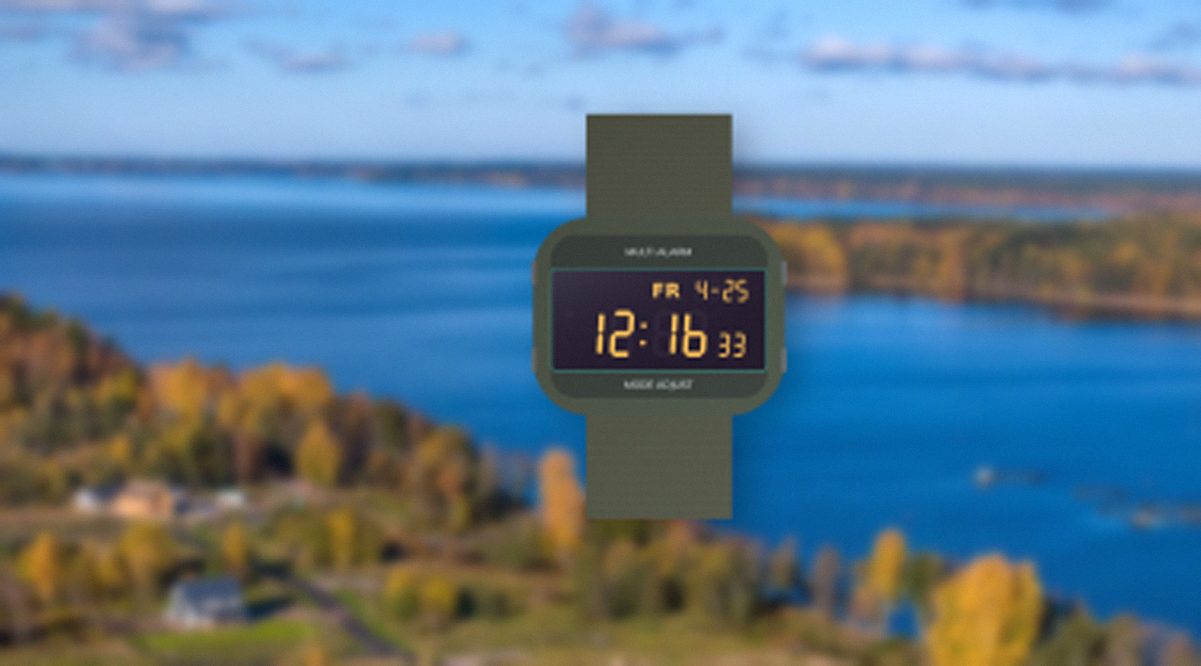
12:16:33
